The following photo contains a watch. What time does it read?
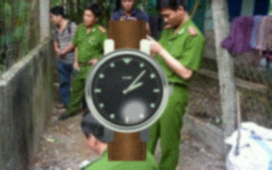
2:07
